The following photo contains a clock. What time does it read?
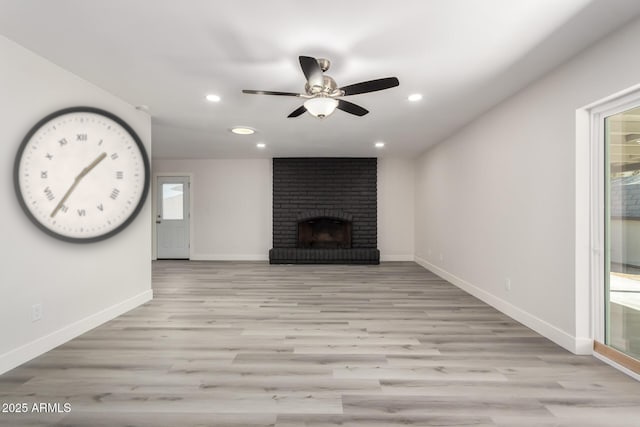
1:36
